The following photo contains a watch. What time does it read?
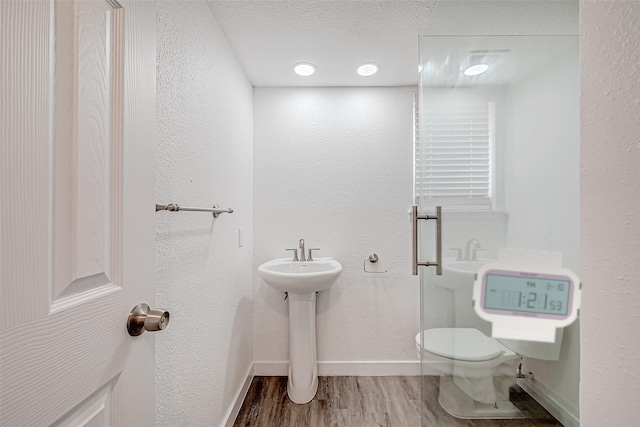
1:21
